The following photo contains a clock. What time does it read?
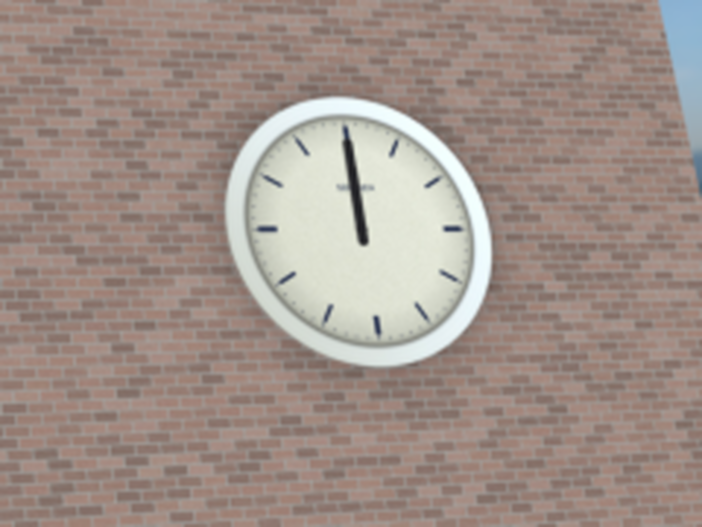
12:00
